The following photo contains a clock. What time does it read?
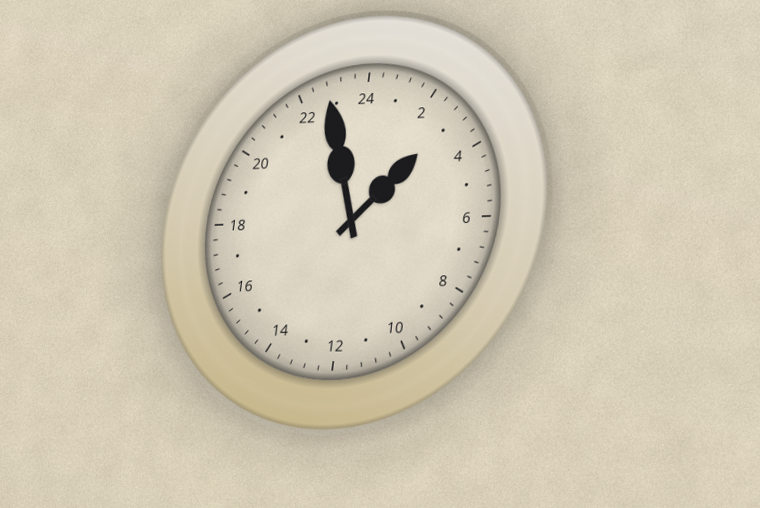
2:57
